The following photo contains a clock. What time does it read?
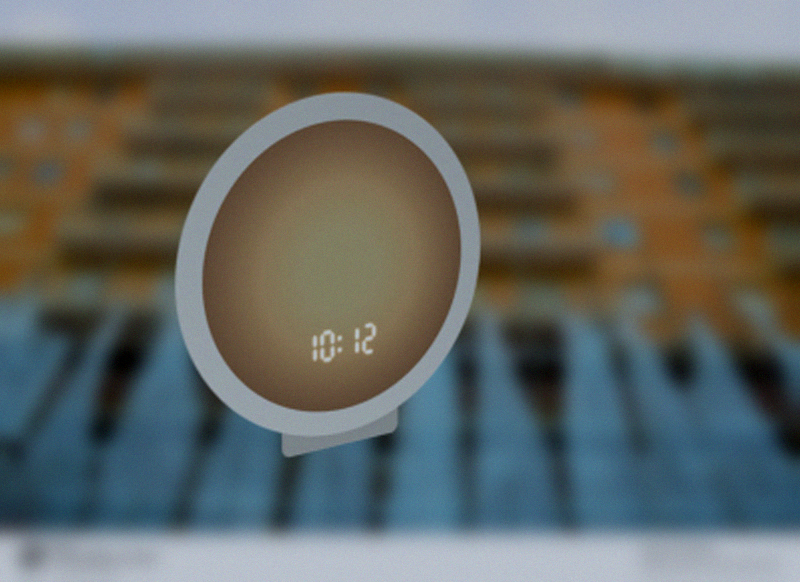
10:12
